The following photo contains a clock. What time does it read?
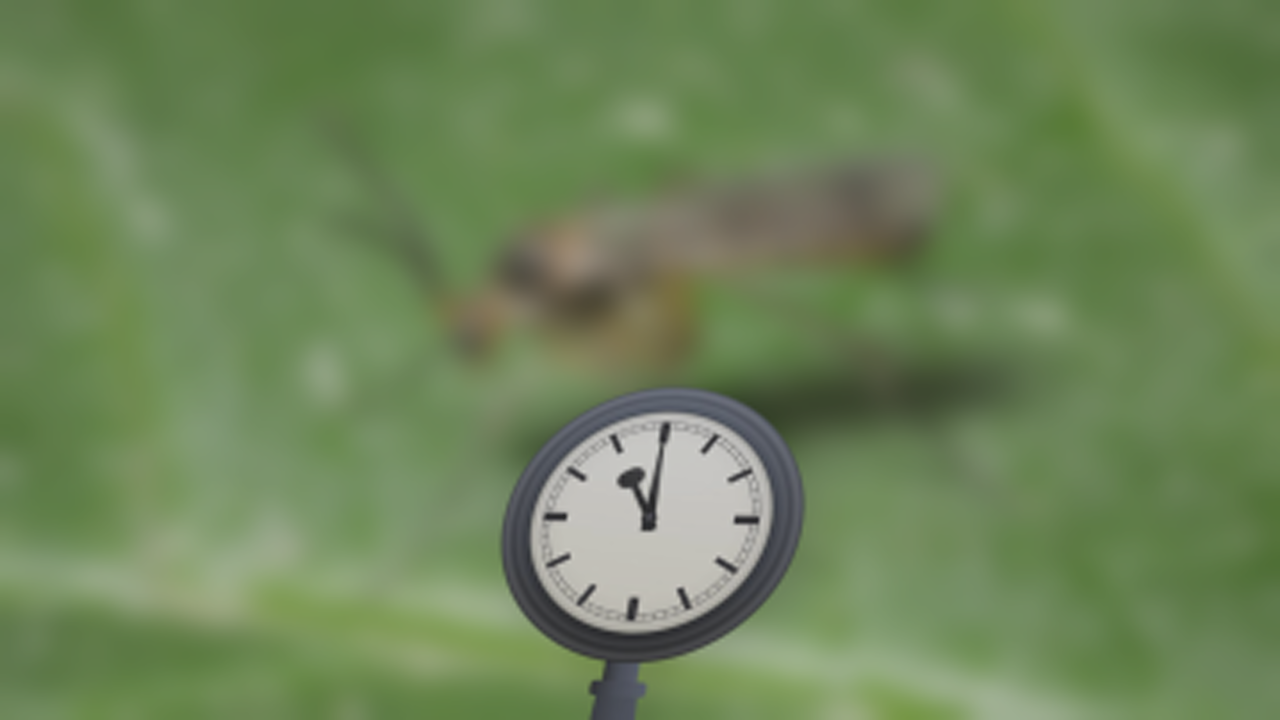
11:00
